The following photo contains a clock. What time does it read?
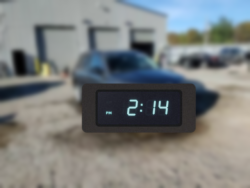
2:14
